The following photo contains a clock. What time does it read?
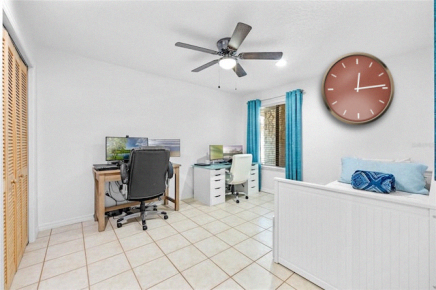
12:14
